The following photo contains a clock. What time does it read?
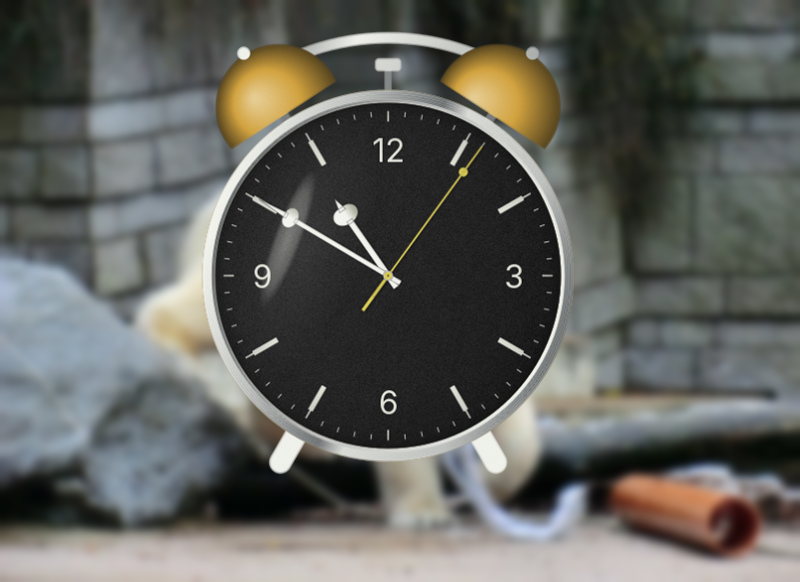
10:50:06
